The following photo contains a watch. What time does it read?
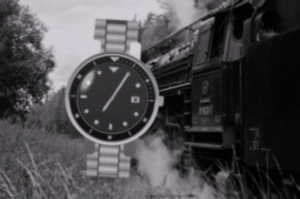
7:05
